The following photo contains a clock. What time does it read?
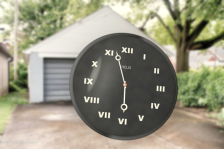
5:57
